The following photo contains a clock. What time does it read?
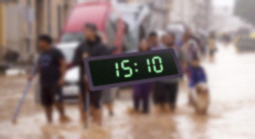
15:10
